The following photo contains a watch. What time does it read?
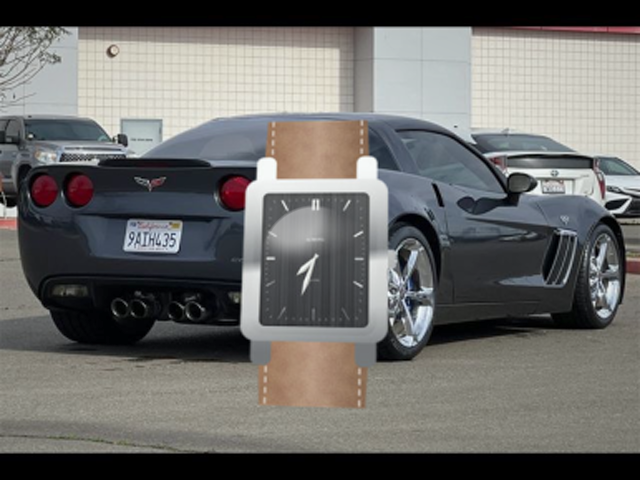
7:33
